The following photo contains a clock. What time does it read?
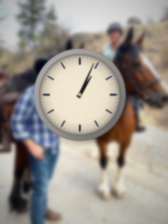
1:04
